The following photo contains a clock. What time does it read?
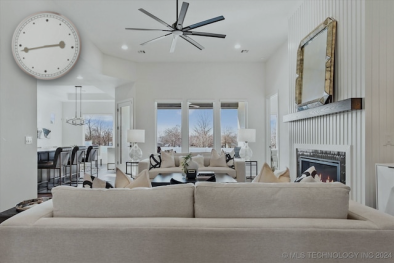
2:43
